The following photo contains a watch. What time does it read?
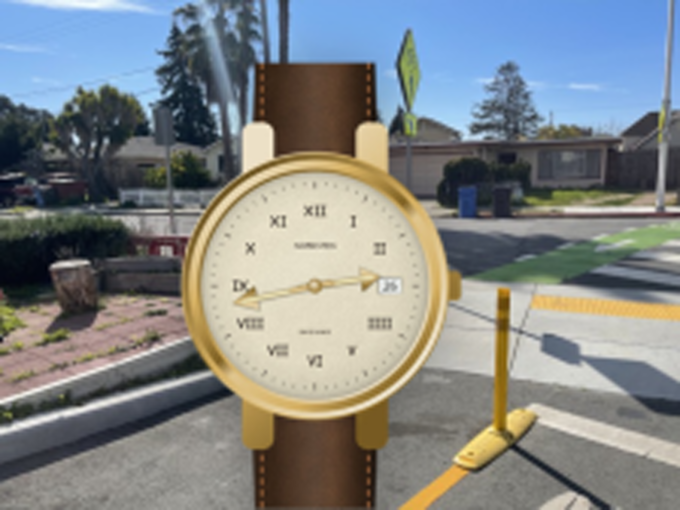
2:43
